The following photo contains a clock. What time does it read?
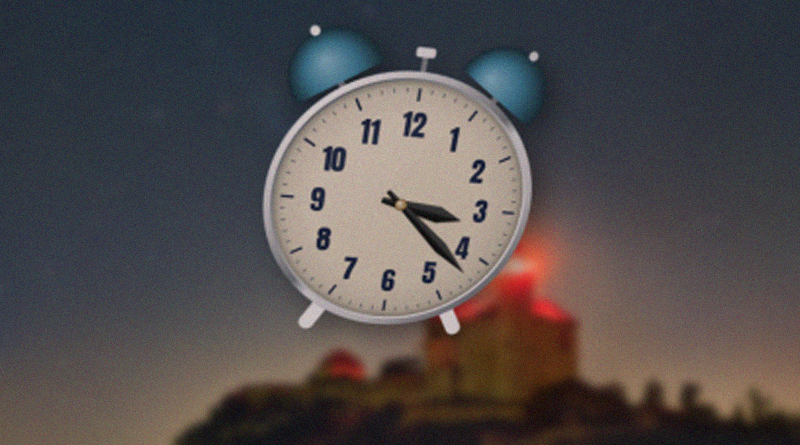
3:22
